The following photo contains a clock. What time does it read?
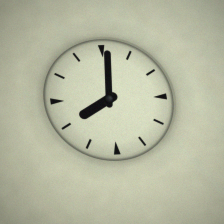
8:01
